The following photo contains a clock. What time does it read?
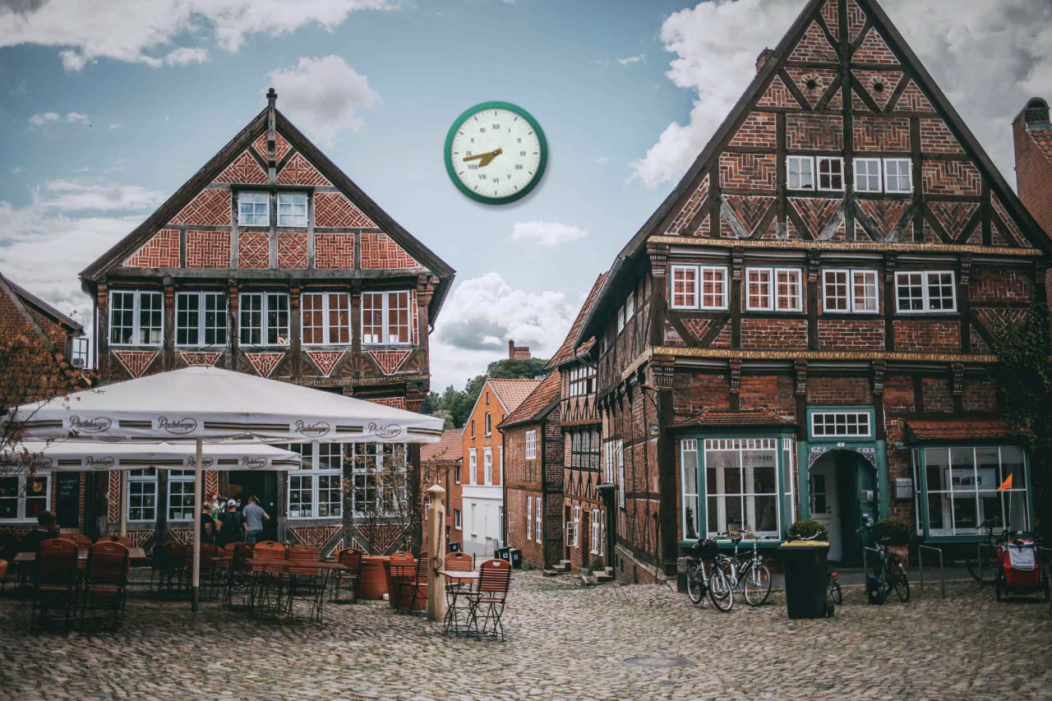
7:43
